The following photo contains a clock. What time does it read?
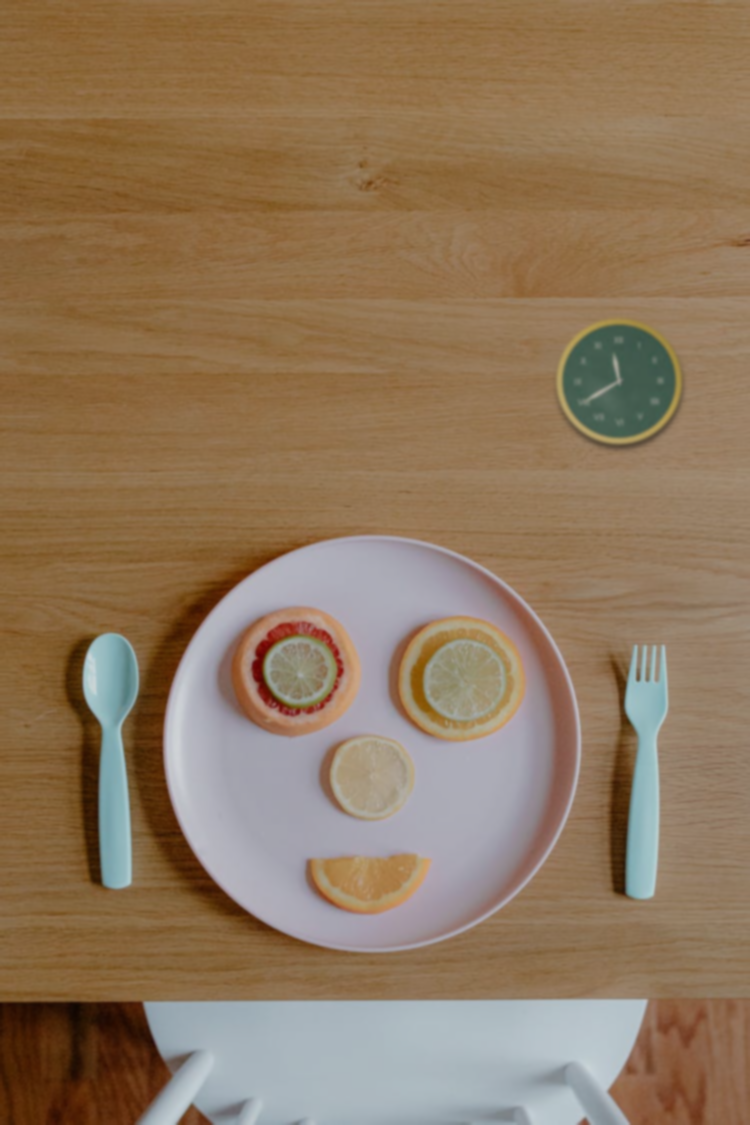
11:40
